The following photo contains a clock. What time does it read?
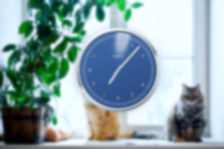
7:07
